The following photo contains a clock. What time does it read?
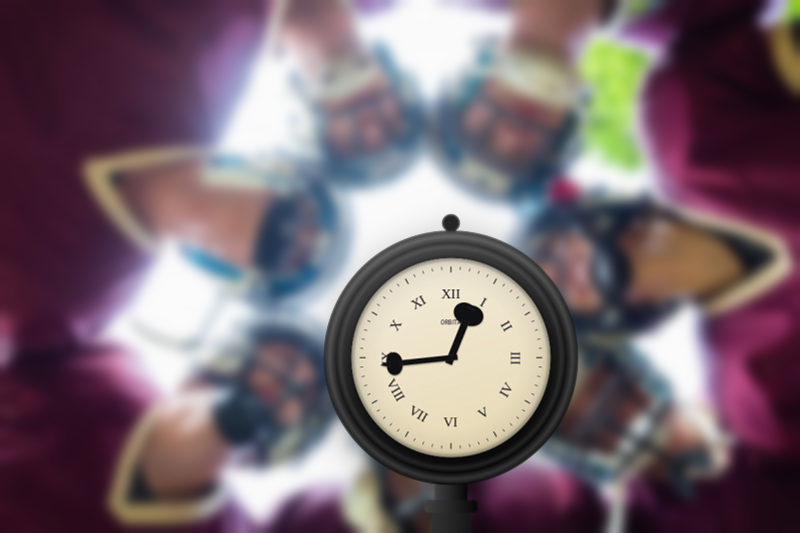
12:44
